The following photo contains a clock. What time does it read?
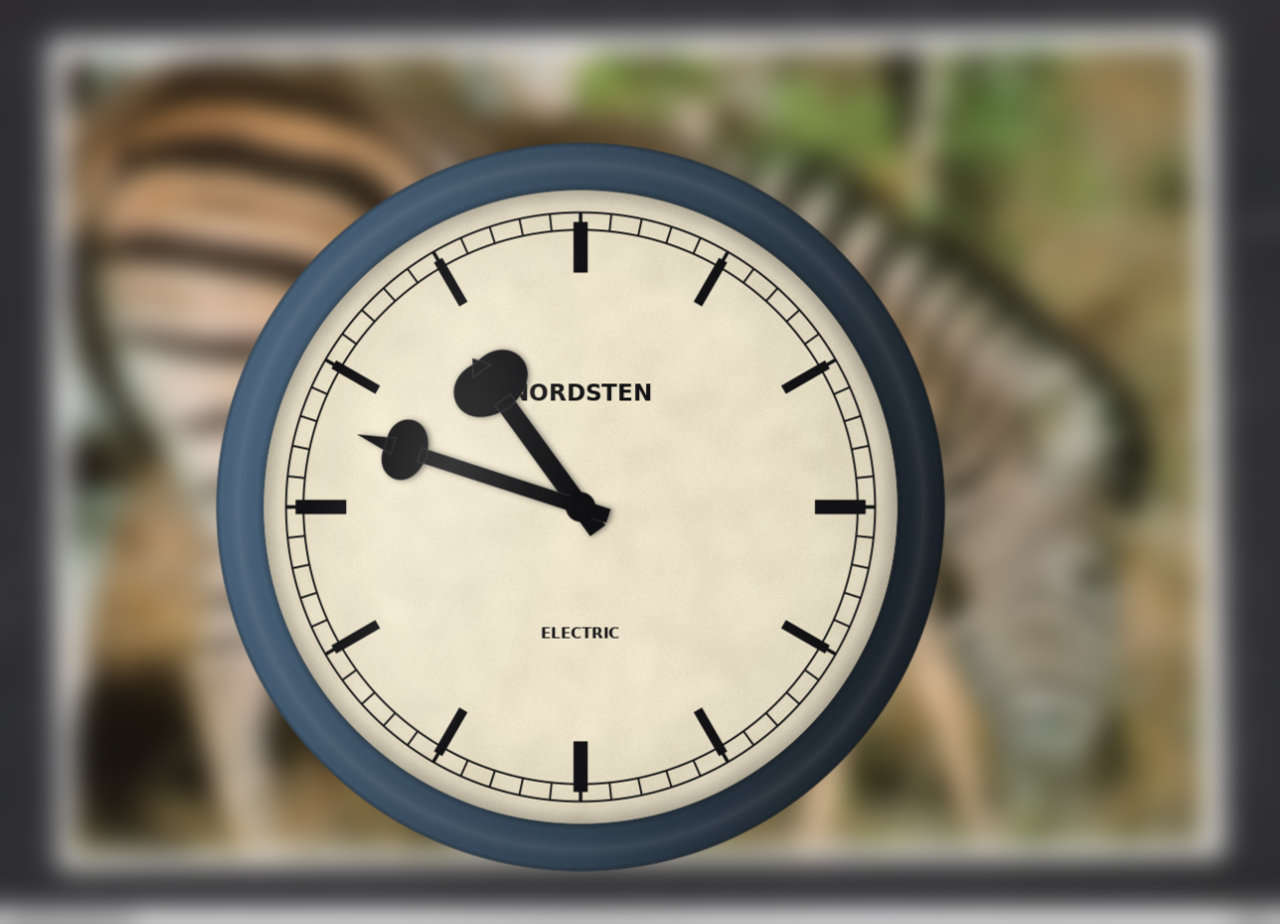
10:48
